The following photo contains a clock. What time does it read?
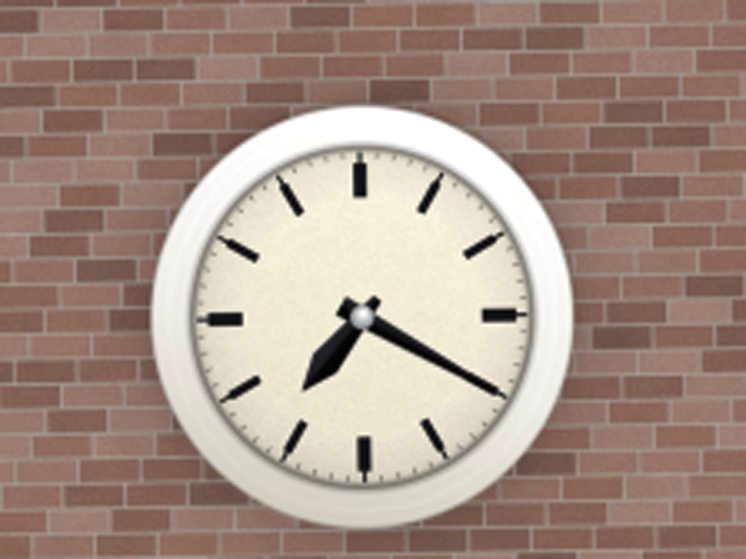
7:20
